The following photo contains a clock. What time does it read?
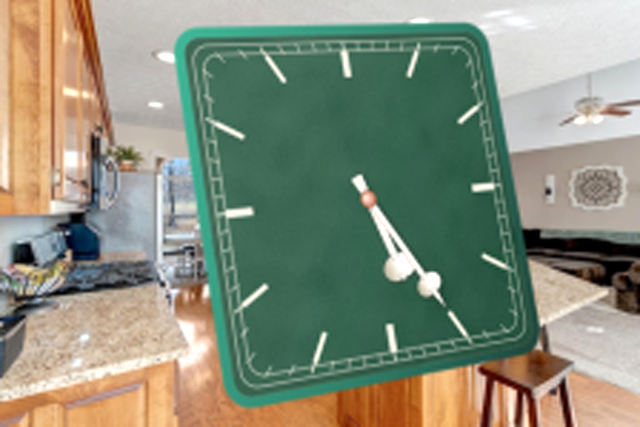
5:25
